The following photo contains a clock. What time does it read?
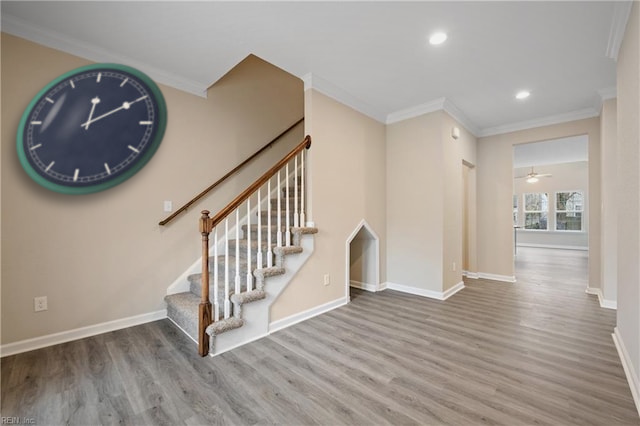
12:10
